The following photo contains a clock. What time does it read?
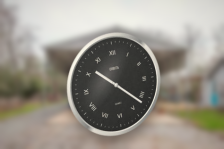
10:22
